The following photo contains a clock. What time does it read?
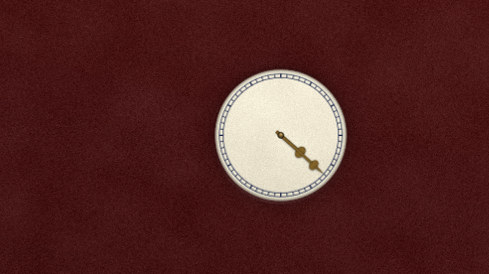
4:22
